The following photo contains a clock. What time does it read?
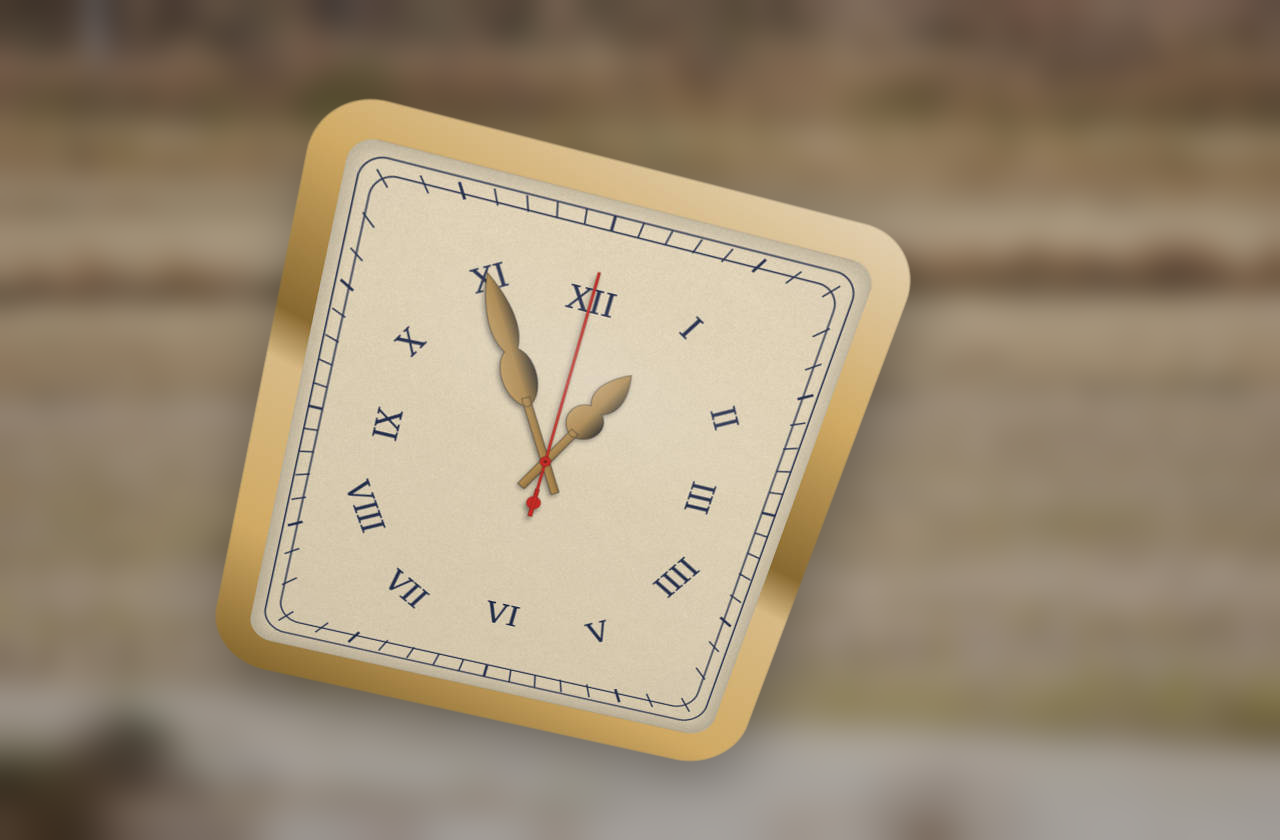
12:55:00
